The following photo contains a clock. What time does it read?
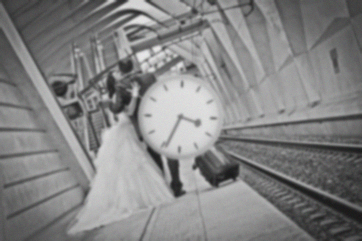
3:34
